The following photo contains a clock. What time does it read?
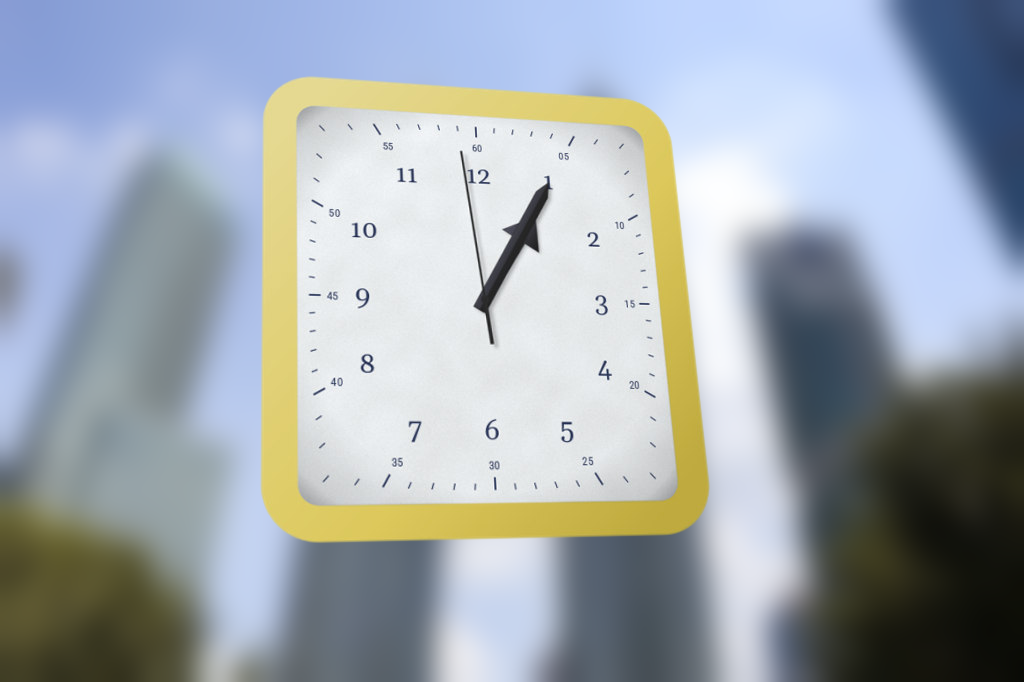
1:04:59
